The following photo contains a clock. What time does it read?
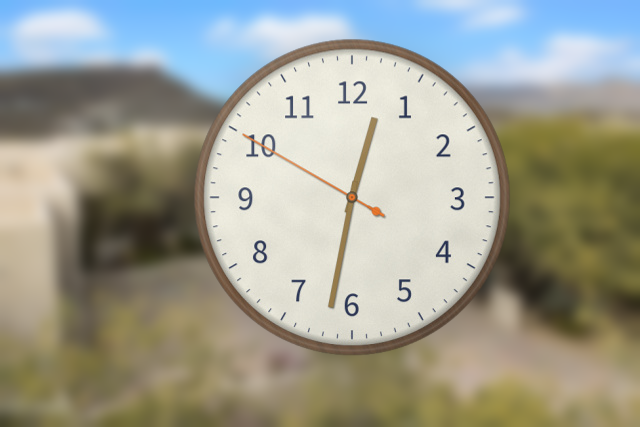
12:31:50
